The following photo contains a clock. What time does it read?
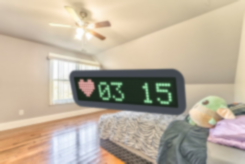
3:15
